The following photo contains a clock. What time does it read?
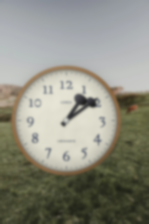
1:09
